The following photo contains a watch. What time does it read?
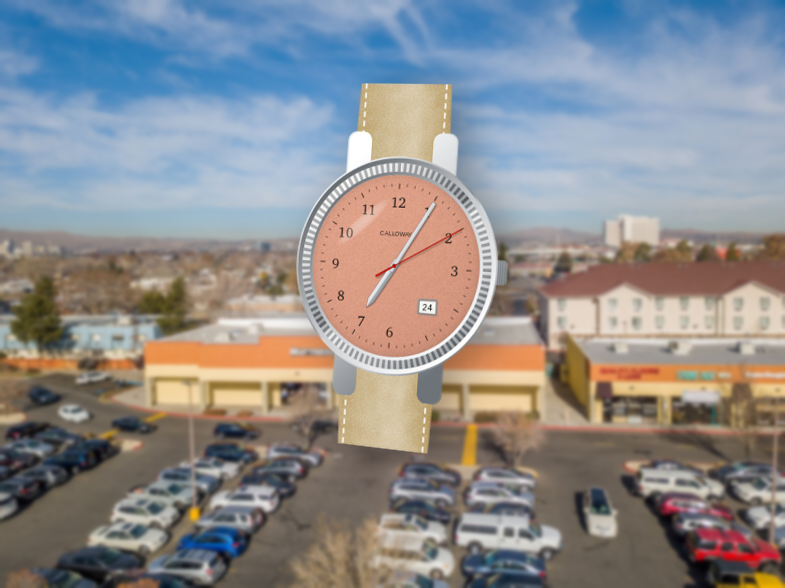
7:05:10
